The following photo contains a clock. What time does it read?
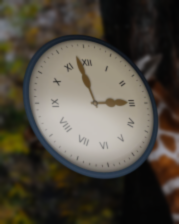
2:58
